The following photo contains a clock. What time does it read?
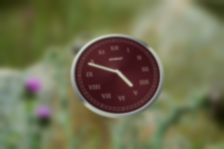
4:49
